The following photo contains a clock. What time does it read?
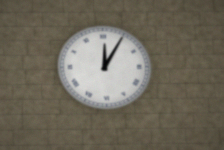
12:05
